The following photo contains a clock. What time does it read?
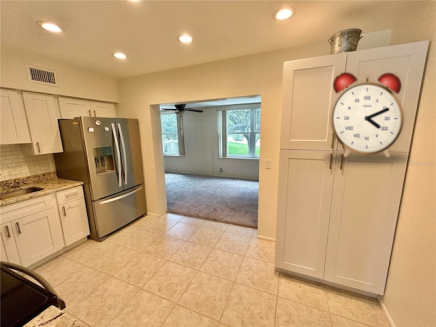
4:11
